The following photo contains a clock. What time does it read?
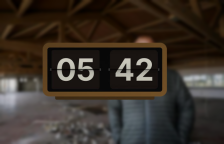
5:42
